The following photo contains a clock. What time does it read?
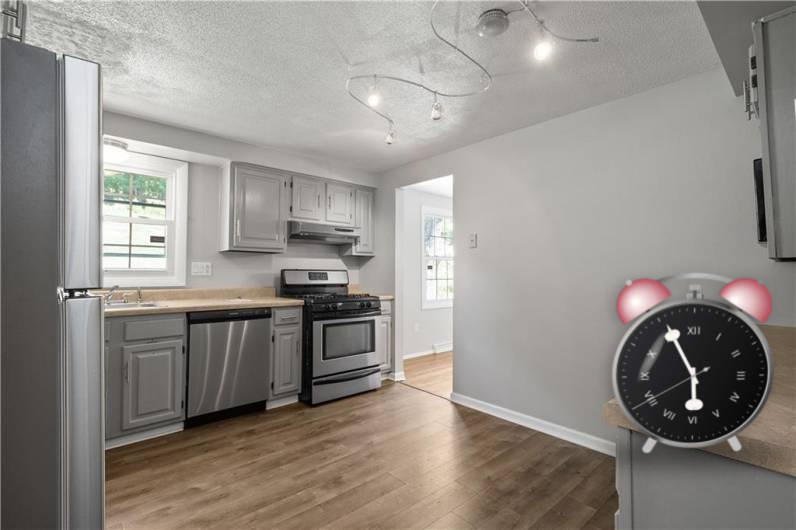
5:55:40
